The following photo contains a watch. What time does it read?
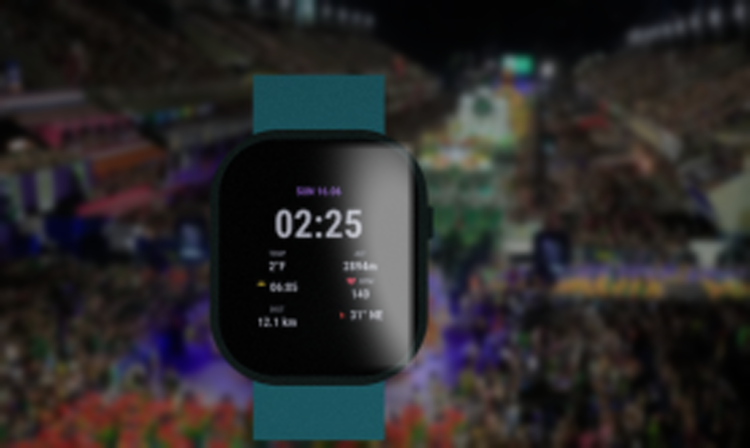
2:25
